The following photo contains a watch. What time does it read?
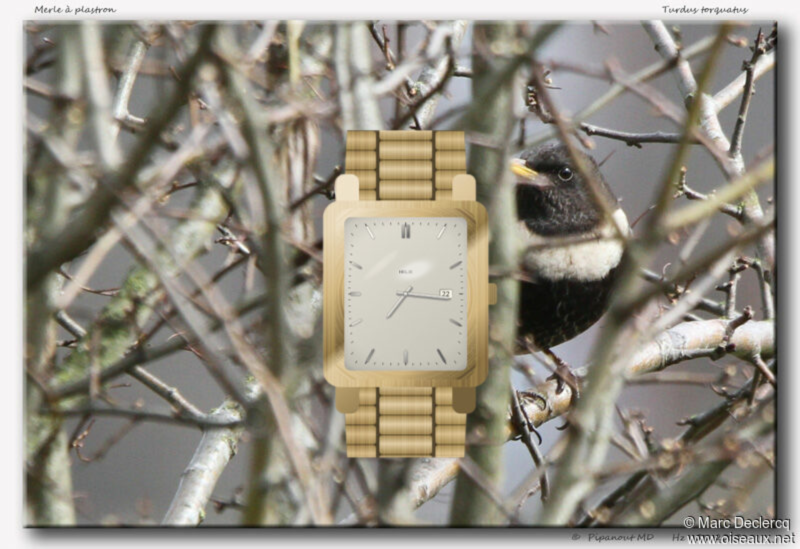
7:16
